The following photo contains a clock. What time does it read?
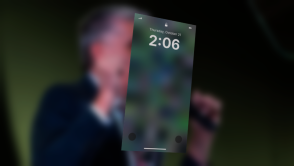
2:06
